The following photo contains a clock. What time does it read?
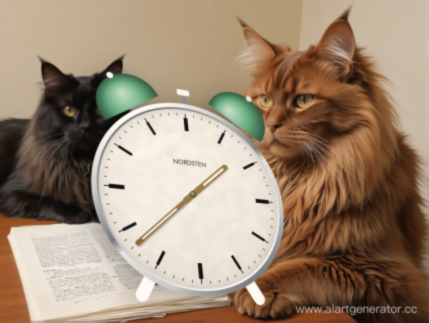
1:38
